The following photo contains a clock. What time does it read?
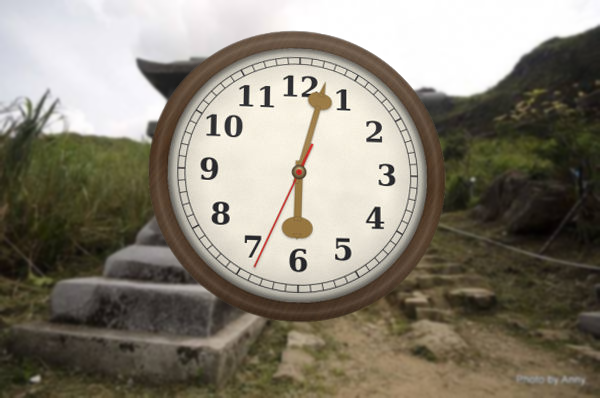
6:02:34
